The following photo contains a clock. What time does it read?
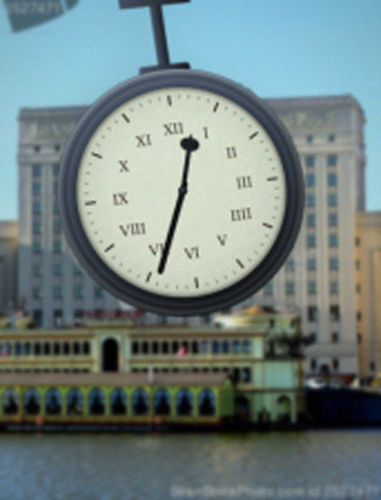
12:34
